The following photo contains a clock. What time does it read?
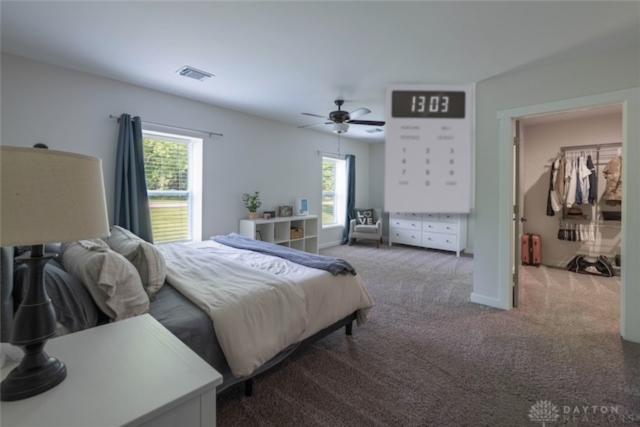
13:03
